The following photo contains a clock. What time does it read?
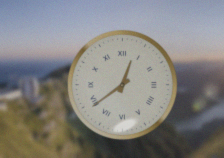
12:39
